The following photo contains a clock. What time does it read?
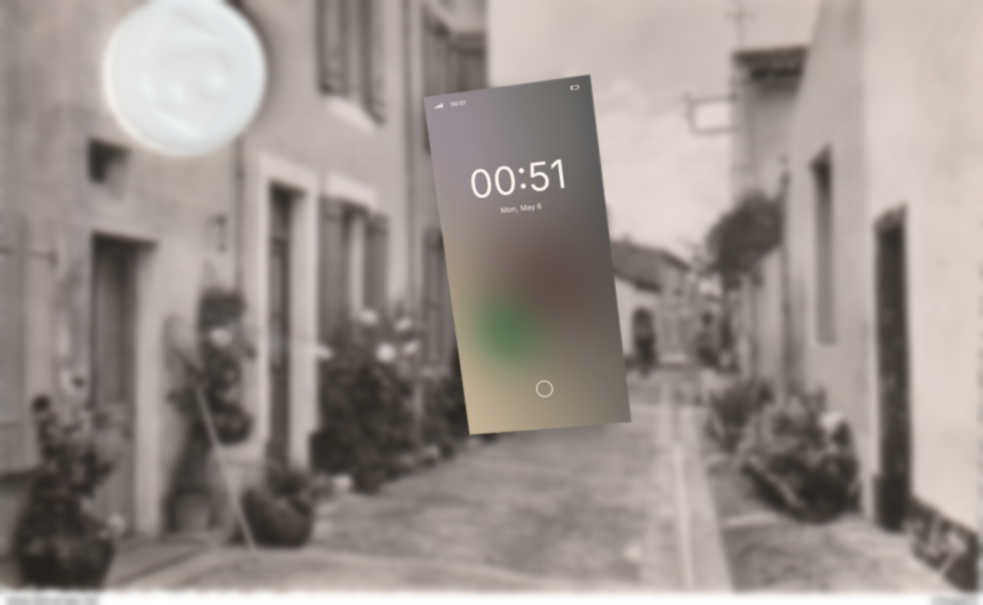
0:51
